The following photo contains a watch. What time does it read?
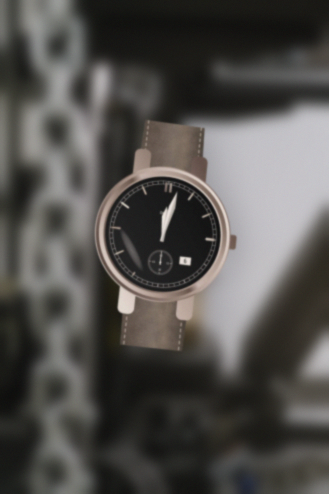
12:02
